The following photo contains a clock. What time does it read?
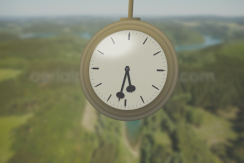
5:32
